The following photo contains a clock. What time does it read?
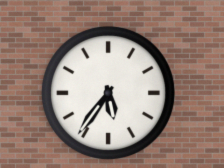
5:36
